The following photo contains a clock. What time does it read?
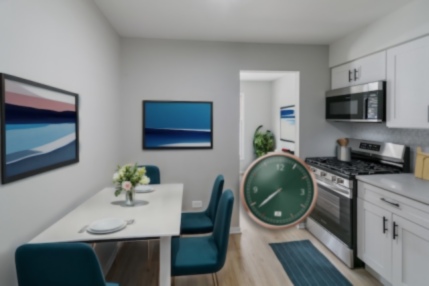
7:38
